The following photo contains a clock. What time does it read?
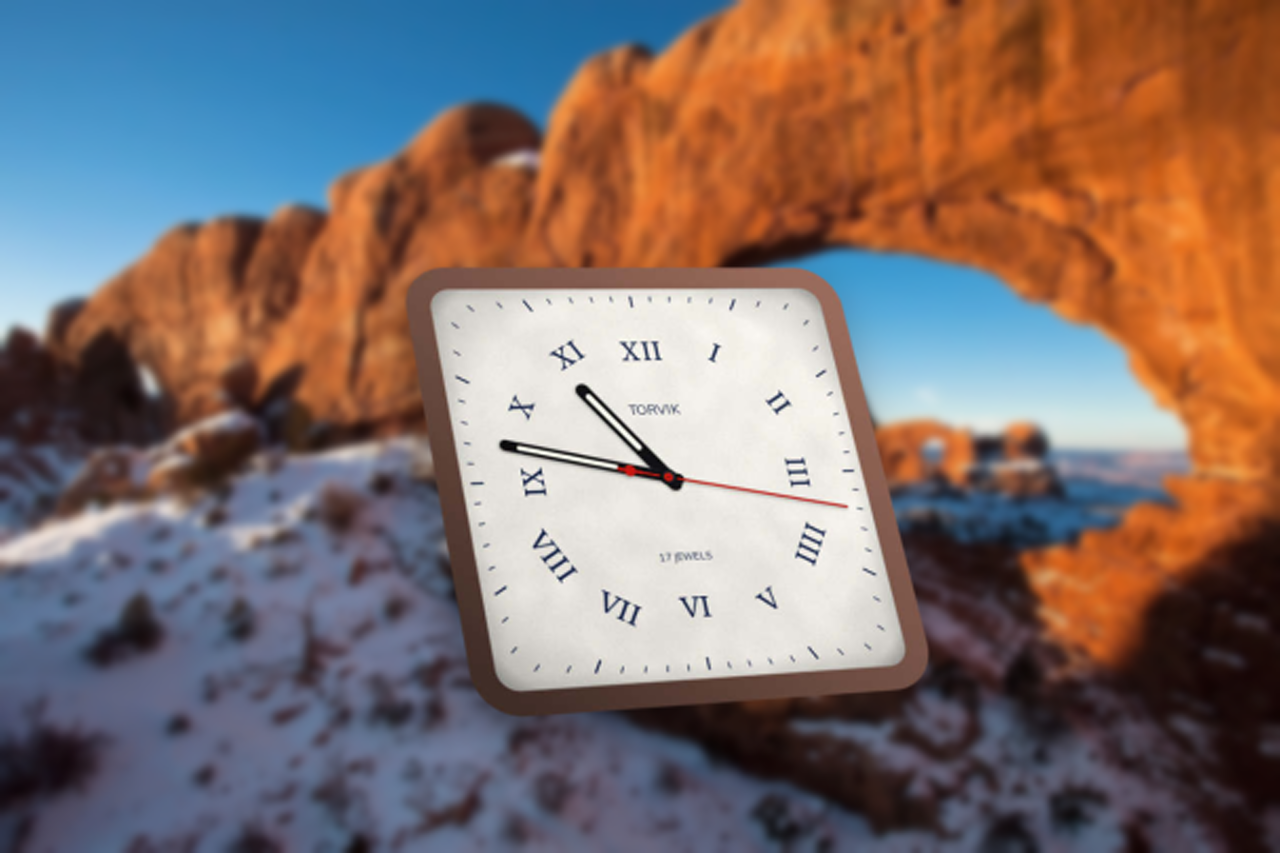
10:47:17
